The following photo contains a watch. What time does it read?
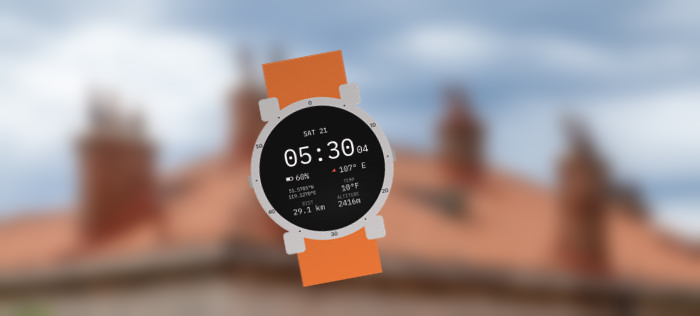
5:30:04
